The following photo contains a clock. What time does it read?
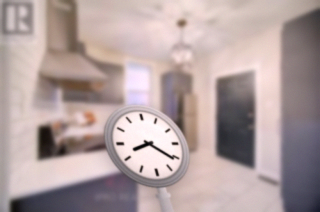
8:21
